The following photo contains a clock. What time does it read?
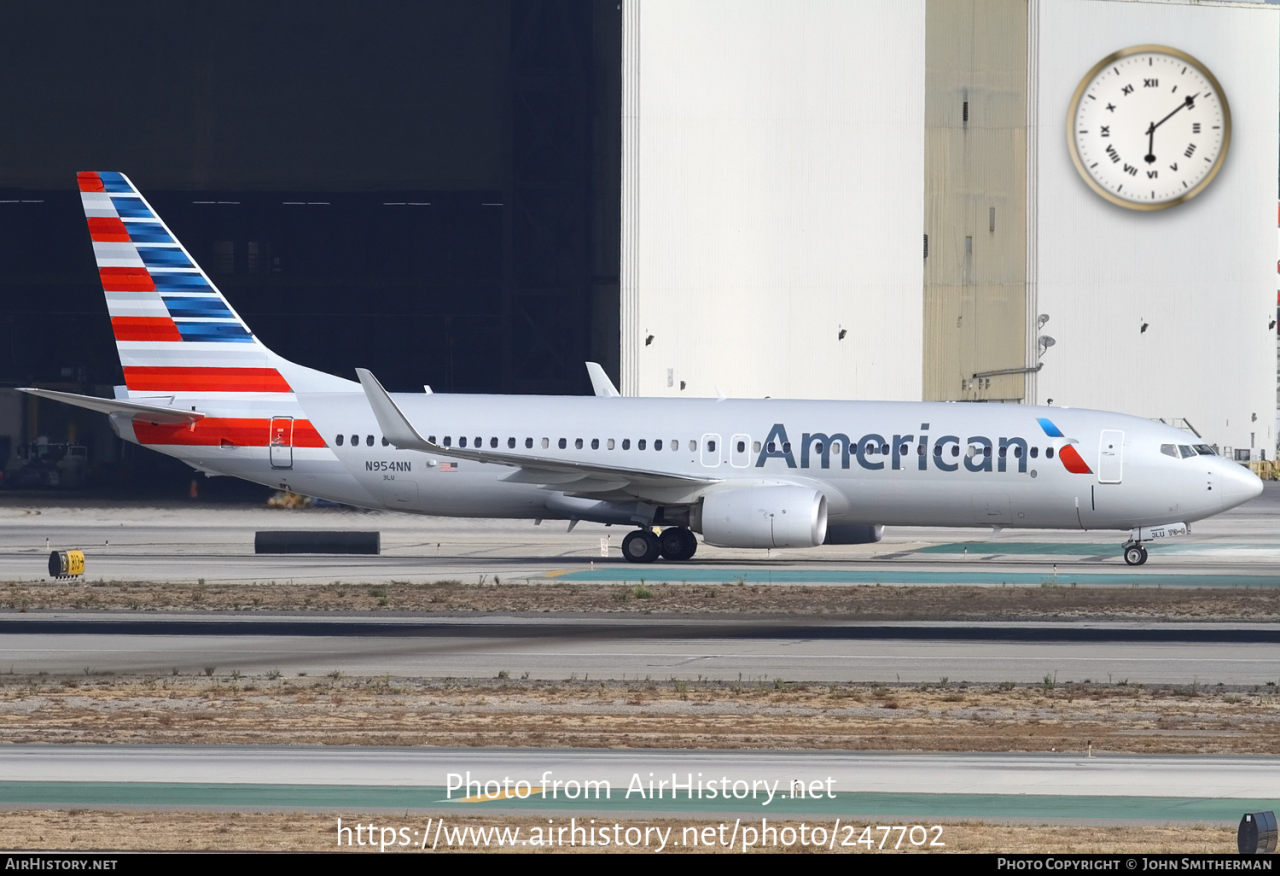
6:09
